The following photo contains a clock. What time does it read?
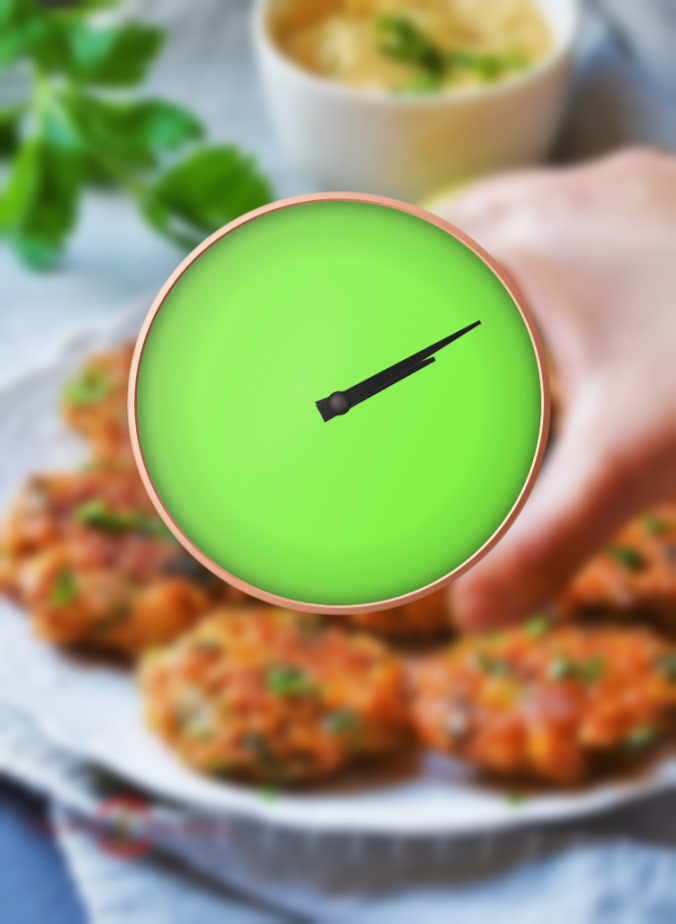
2:10
